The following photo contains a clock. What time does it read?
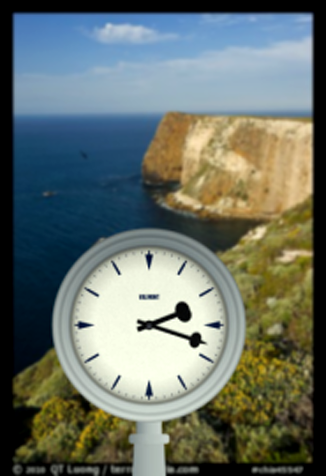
2:18
